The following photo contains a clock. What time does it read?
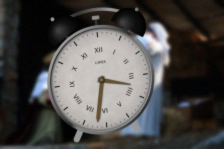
3:32
